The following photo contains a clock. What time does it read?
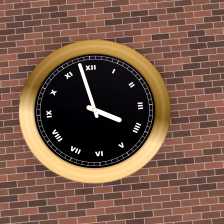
3:58
